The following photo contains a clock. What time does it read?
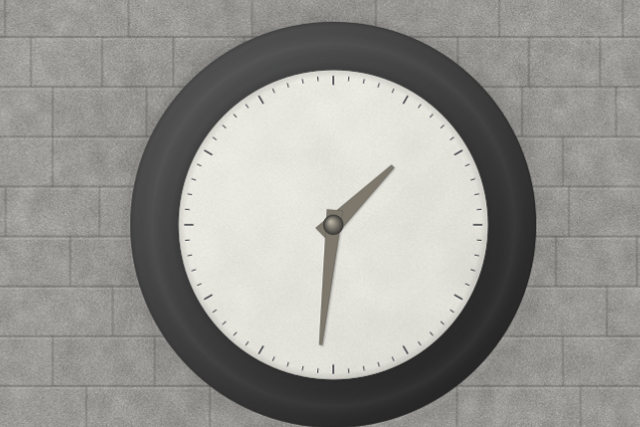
1:31
